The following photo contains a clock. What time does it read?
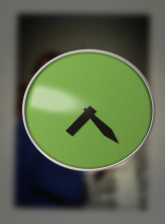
7:23
